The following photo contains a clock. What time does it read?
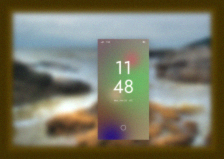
11:48
